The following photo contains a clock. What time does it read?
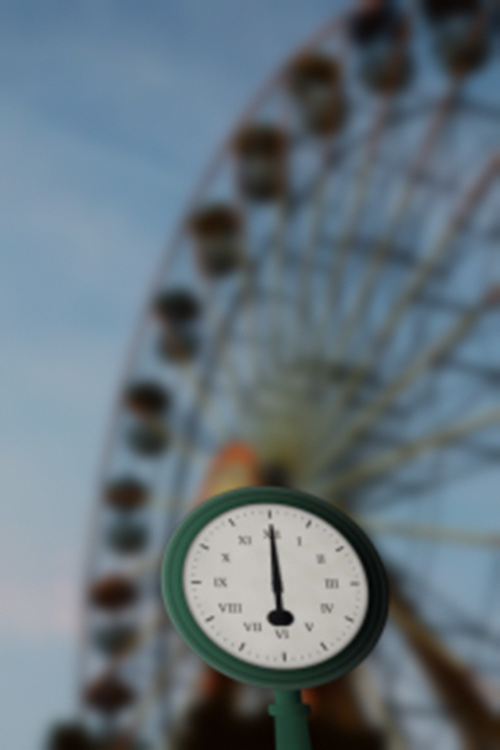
6:00
